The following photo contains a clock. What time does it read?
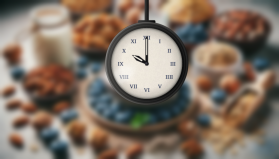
10:00
